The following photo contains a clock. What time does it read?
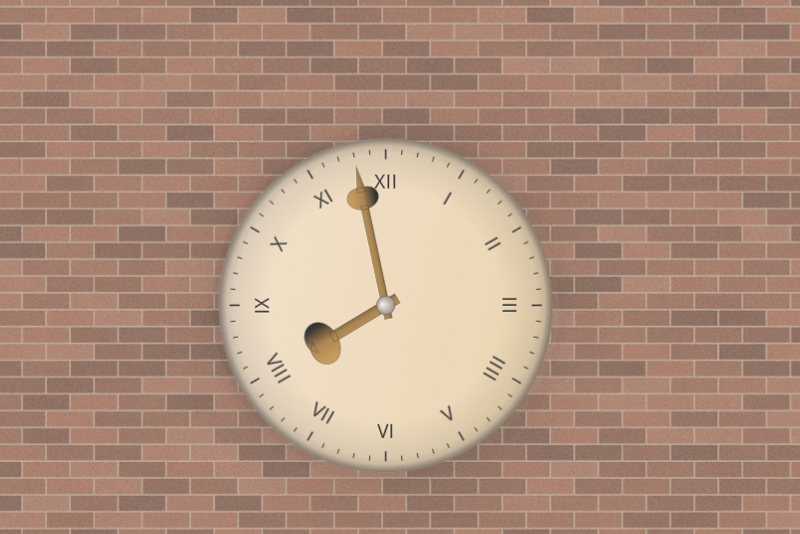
7:58
